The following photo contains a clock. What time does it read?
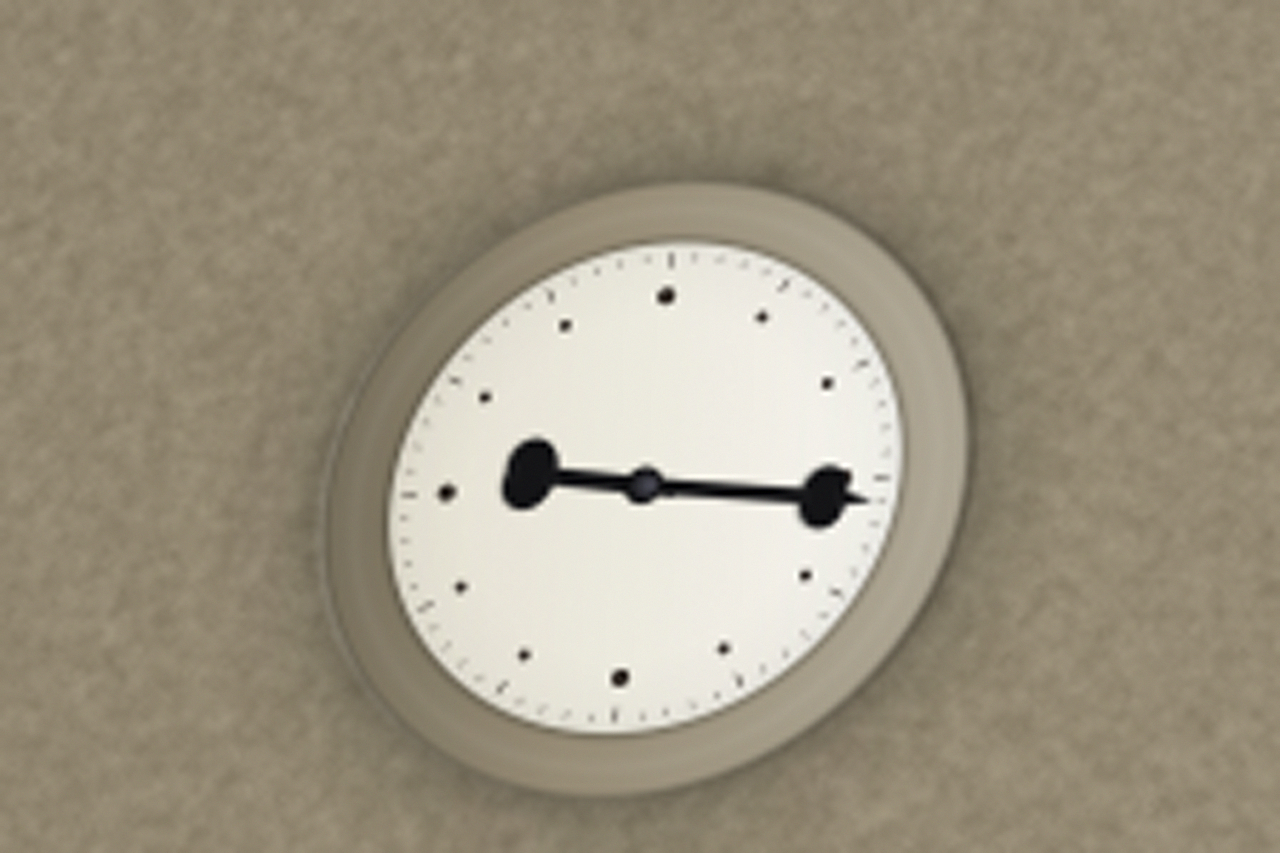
9:16
